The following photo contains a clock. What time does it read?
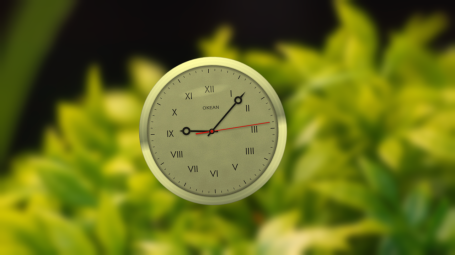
9:07:14
